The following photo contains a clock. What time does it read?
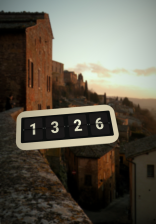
13:26
